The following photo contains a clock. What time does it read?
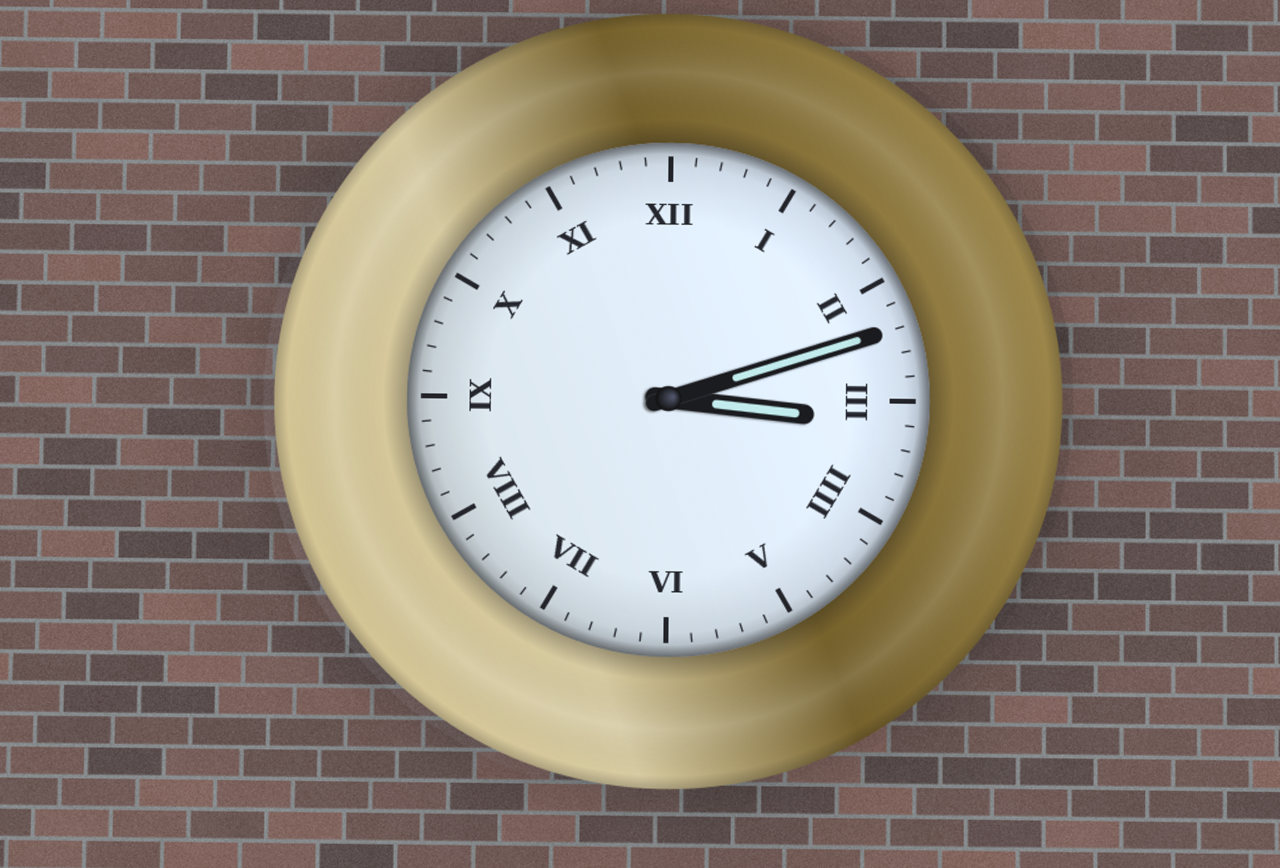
3:12
